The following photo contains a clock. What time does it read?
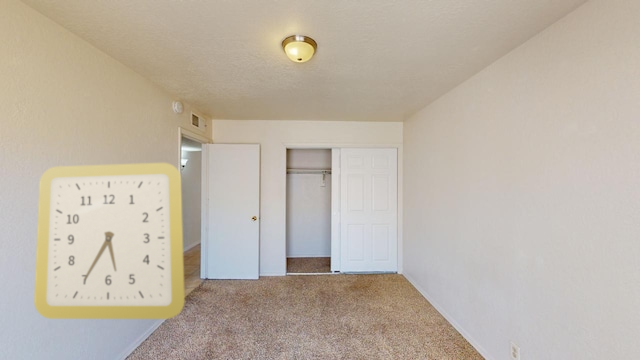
5:35
